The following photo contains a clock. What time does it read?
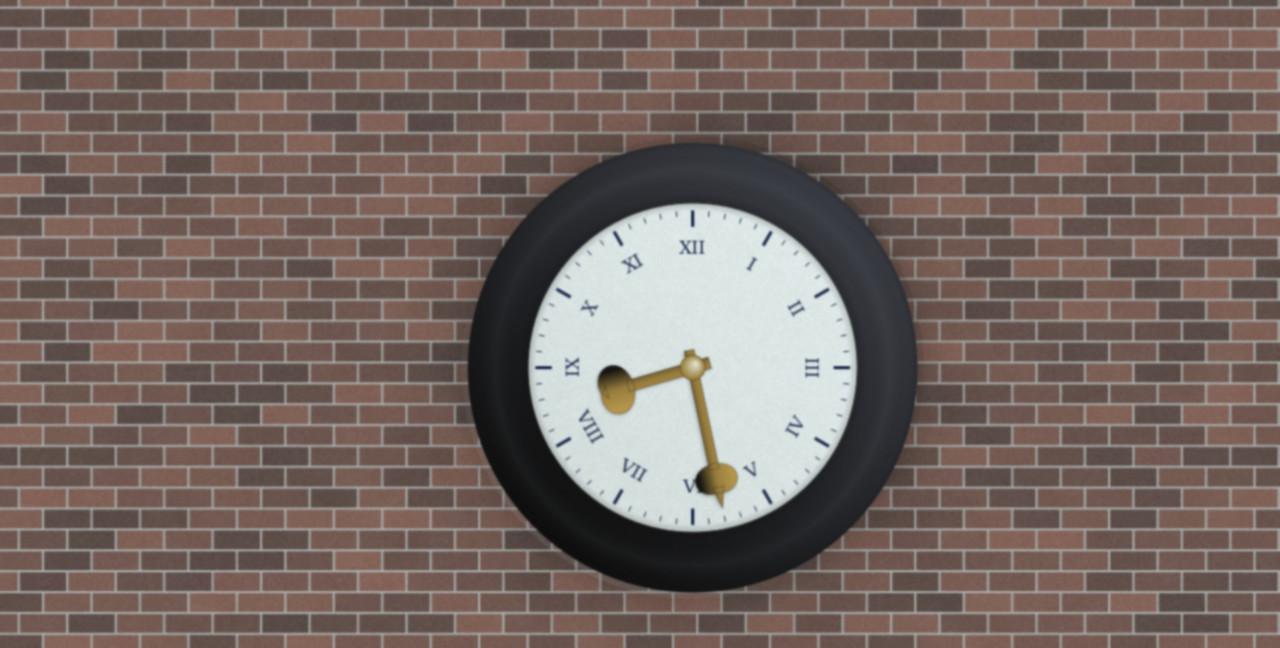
8:28
